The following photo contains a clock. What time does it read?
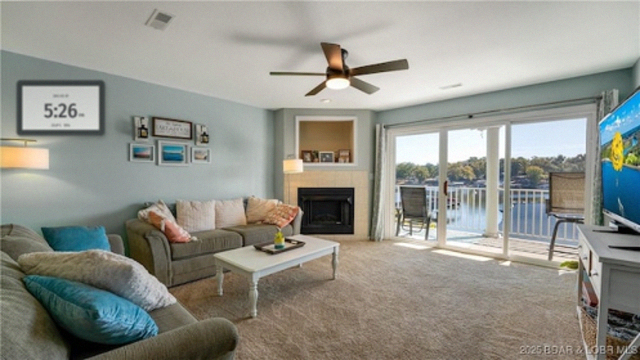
5:26
